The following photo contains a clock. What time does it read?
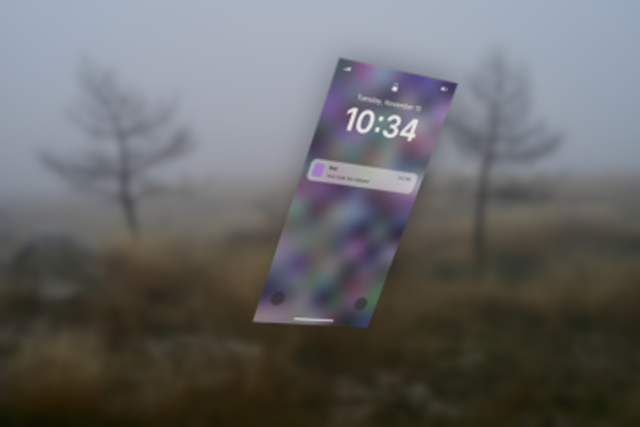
10:34
